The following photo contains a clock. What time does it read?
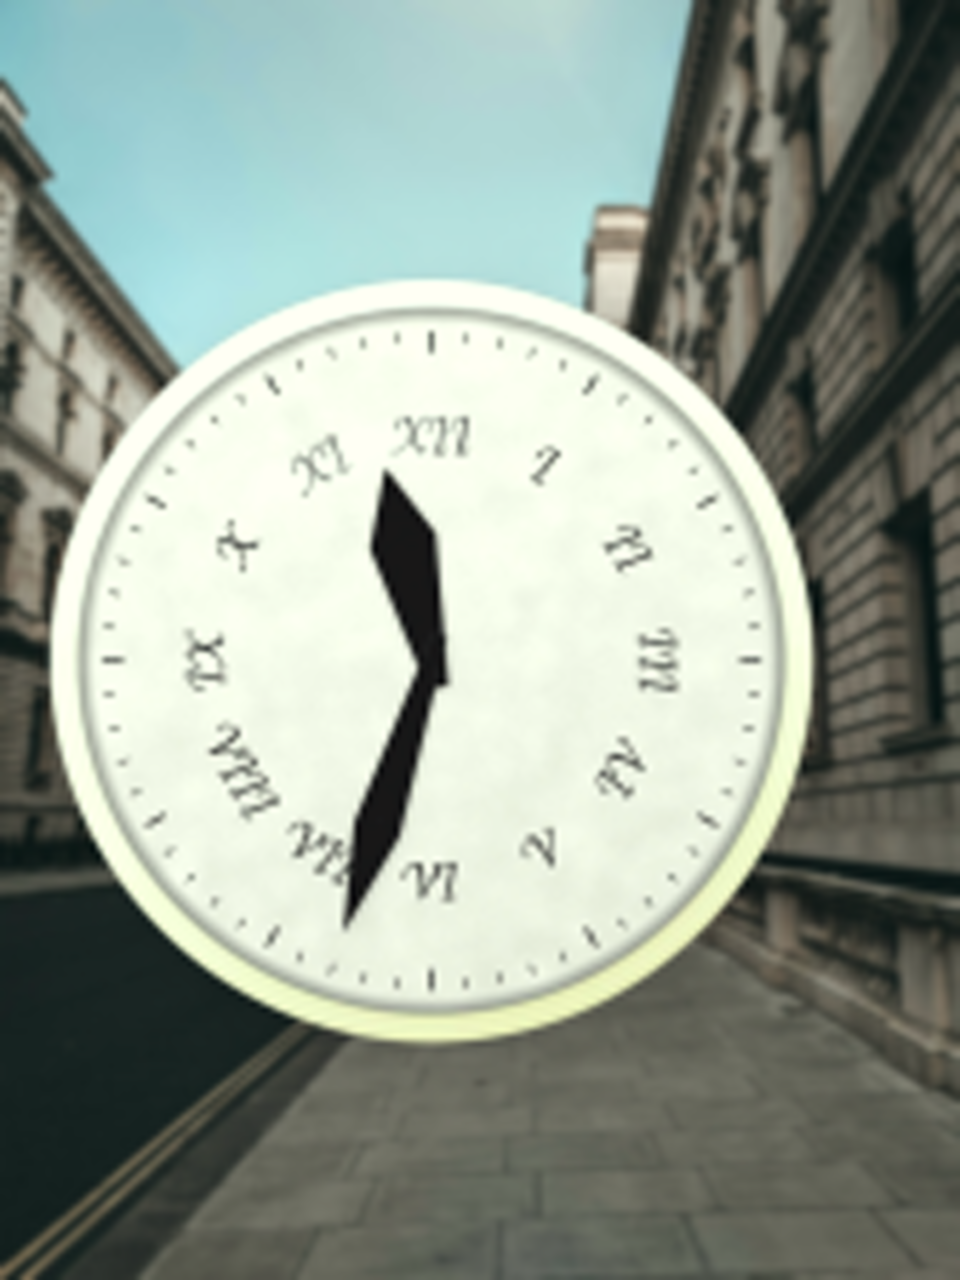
11:33
